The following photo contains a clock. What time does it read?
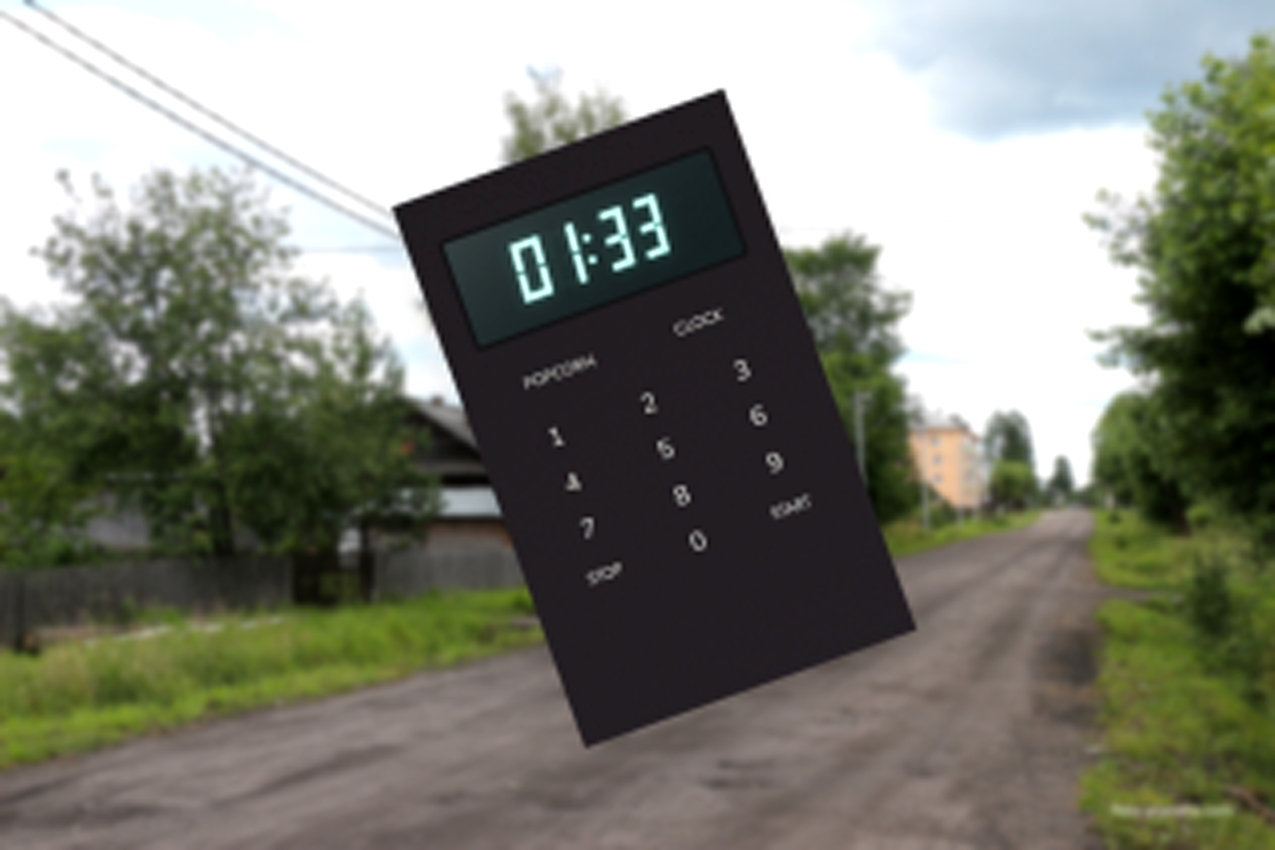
1:33
